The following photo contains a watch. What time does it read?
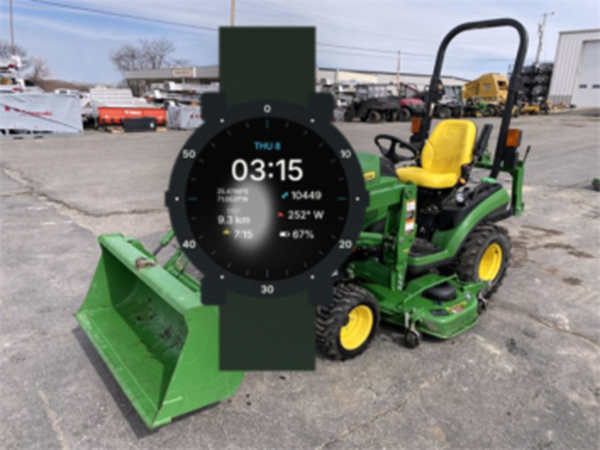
3:15
